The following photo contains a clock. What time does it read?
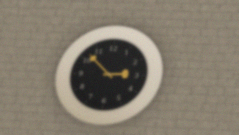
2:52
